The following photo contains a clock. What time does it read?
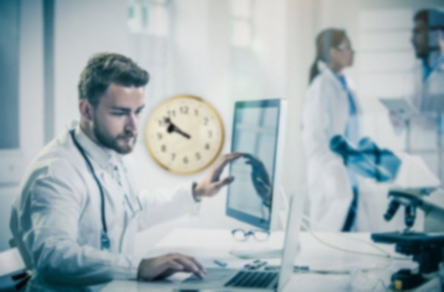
9:52
